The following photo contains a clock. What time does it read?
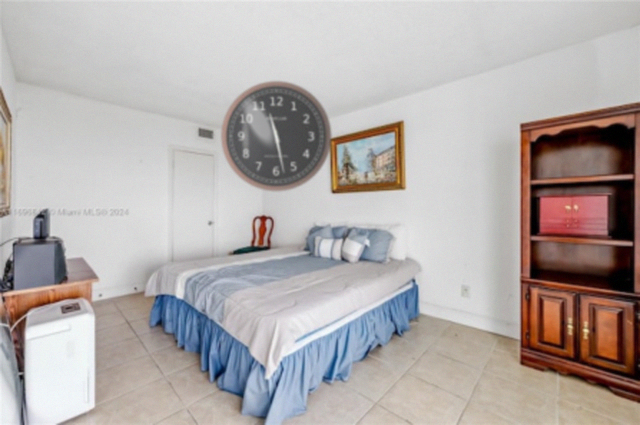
11:28
